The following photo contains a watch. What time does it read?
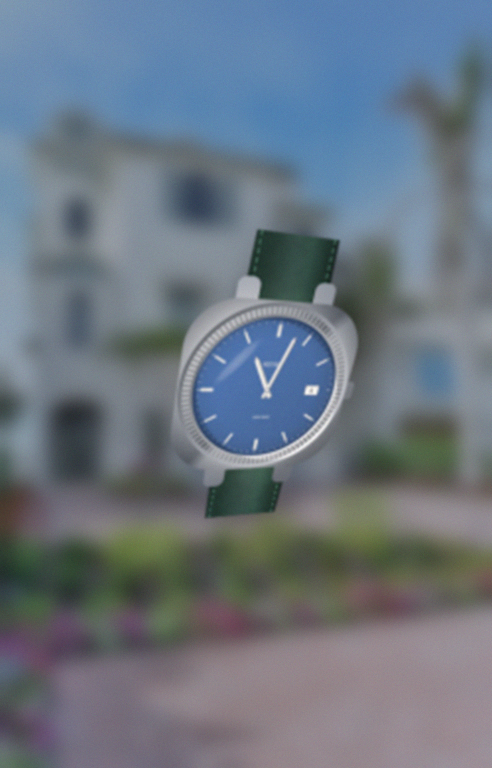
11:03
